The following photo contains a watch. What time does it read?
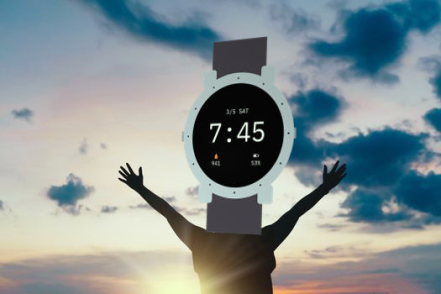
7:45
